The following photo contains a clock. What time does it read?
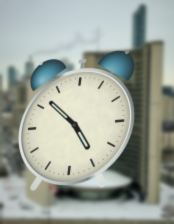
4:52
